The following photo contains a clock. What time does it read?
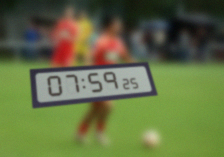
7:59:25
